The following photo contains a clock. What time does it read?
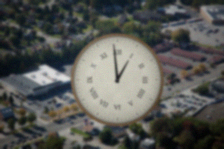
12:59
